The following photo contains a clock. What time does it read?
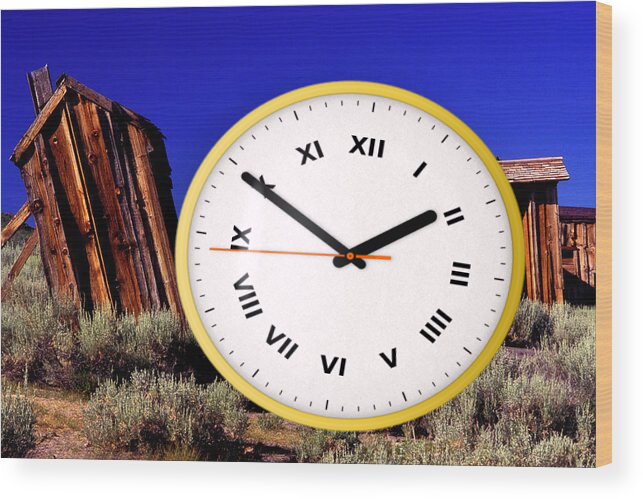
1:49:44
